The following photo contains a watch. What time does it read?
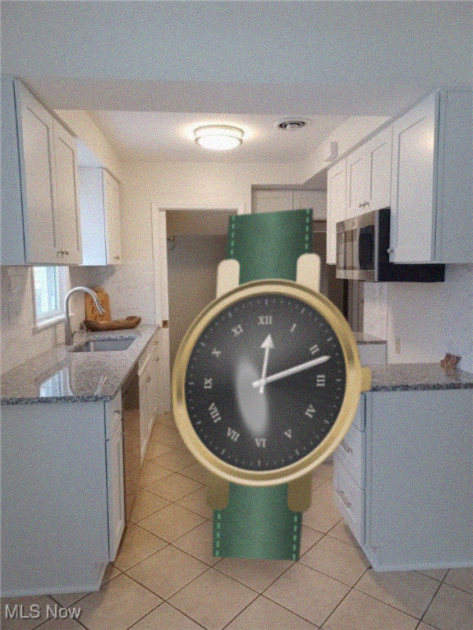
12:12
